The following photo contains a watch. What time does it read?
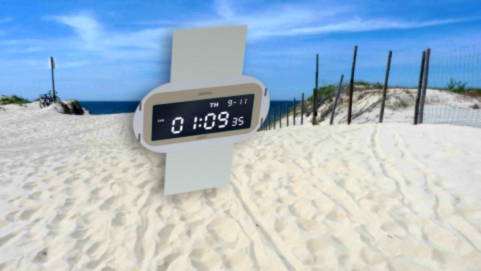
1:09
